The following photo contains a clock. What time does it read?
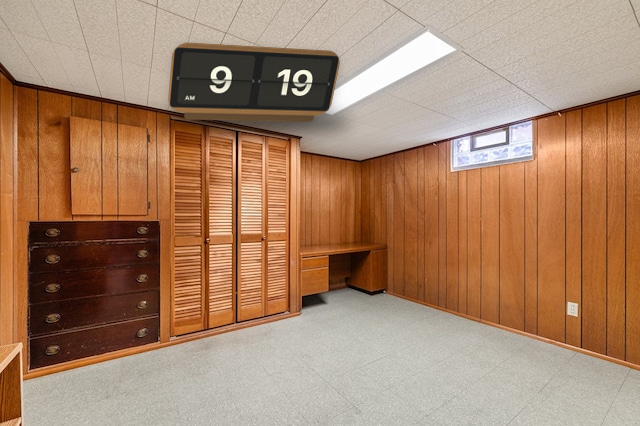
9:19
